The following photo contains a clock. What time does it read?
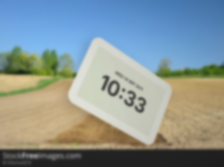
10:33
